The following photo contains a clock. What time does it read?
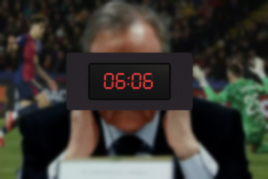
6:06
